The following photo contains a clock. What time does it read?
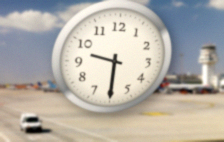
9:30
